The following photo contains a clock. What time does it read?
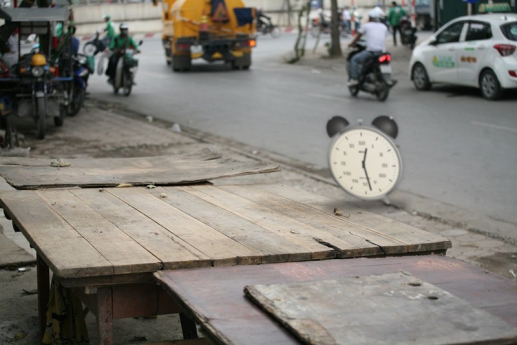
12:28
